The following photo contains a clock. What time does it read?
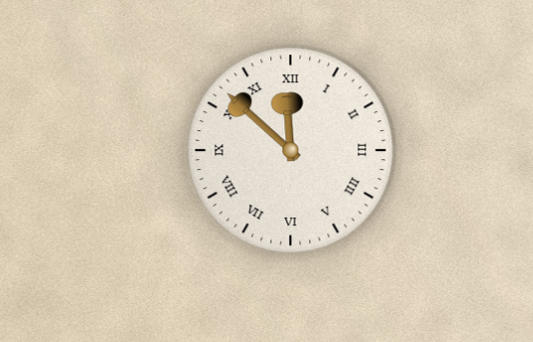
11:52
